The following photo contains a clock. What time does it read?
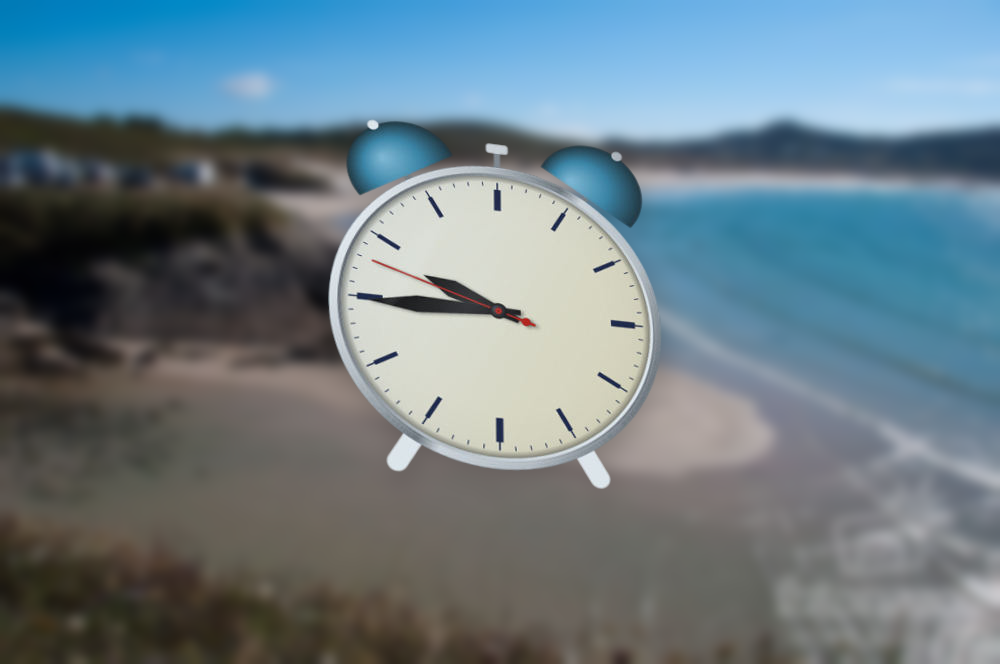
9:44:48
